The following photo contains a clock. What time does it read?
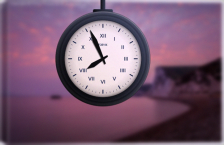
7:56
